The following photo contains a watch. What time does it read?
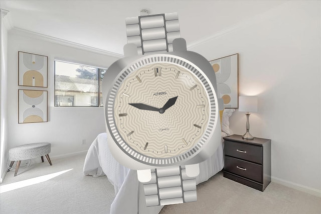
1:48
